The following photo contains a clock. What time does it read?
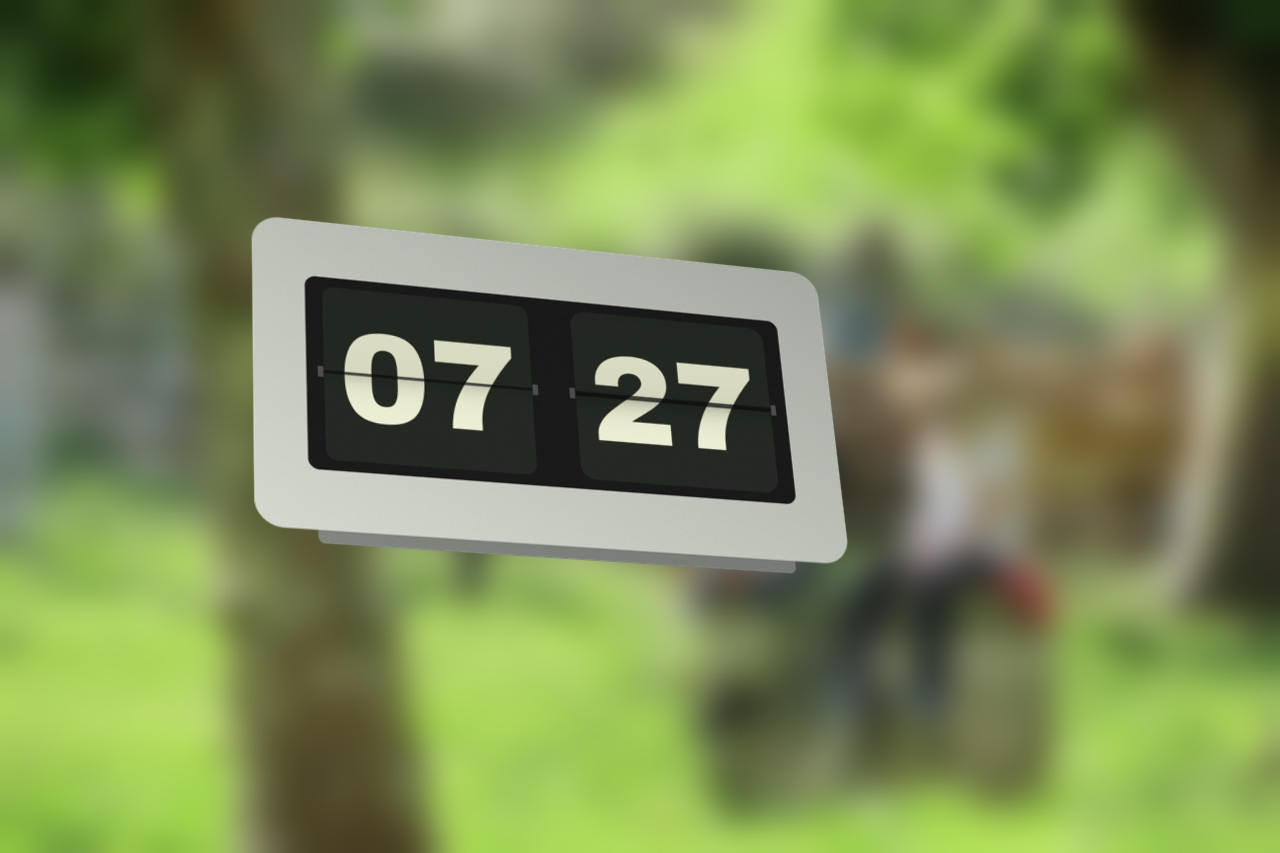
7:27
